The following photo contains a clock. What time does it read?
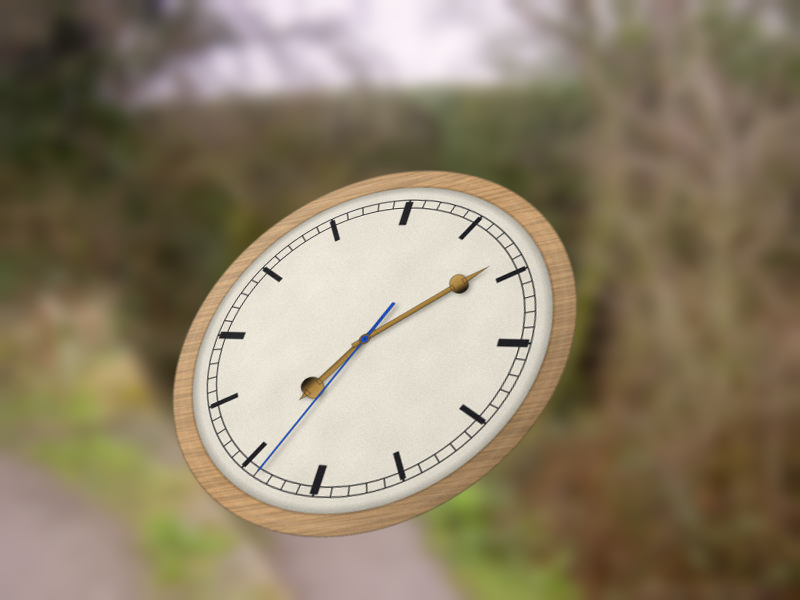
7:08:34
